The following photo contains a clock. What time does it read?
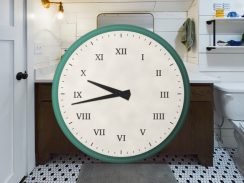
9:43
